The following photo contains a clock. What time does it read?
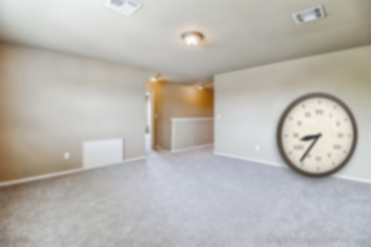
8:36
